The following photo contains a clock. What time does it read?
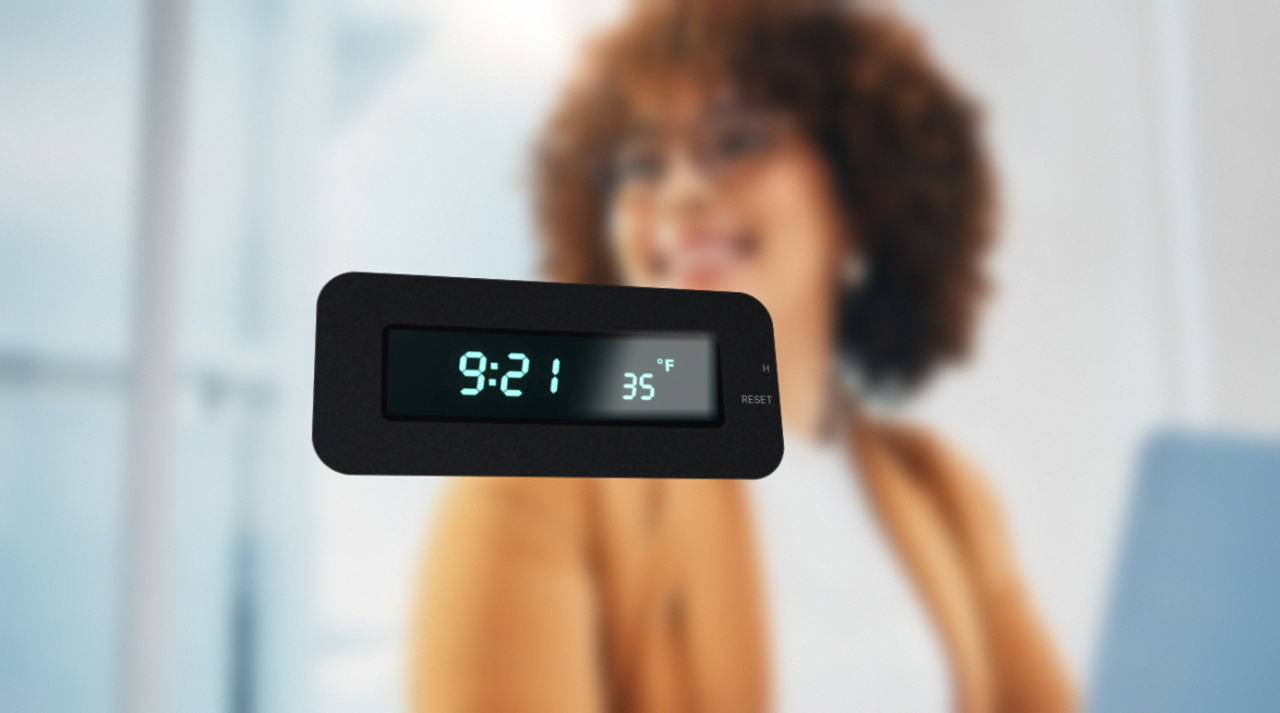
9:21
